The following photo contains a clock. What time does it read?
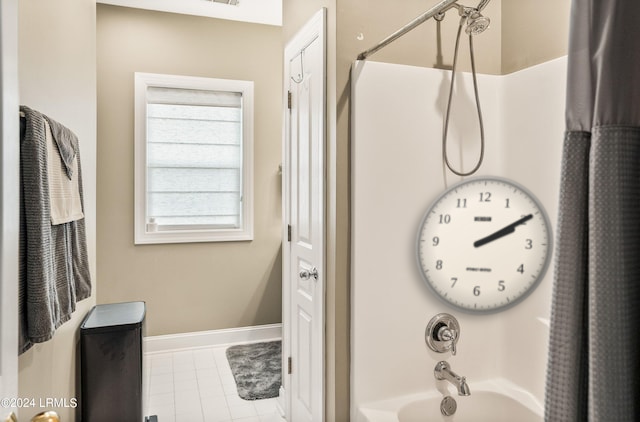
2:10
